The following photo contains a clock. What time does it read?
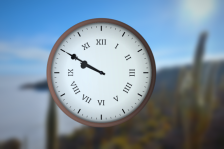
9:50
